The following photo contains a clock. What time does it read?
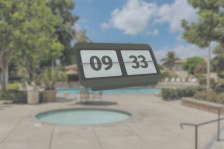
9:33
